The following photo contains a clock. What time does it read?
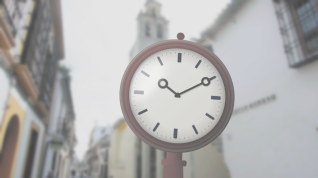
10:10
